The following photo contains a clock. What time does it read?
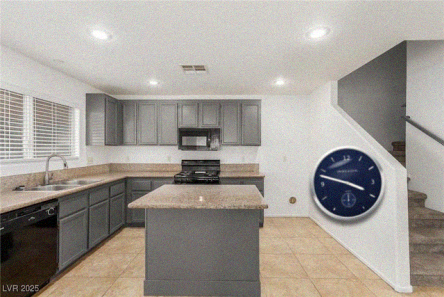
3:48
